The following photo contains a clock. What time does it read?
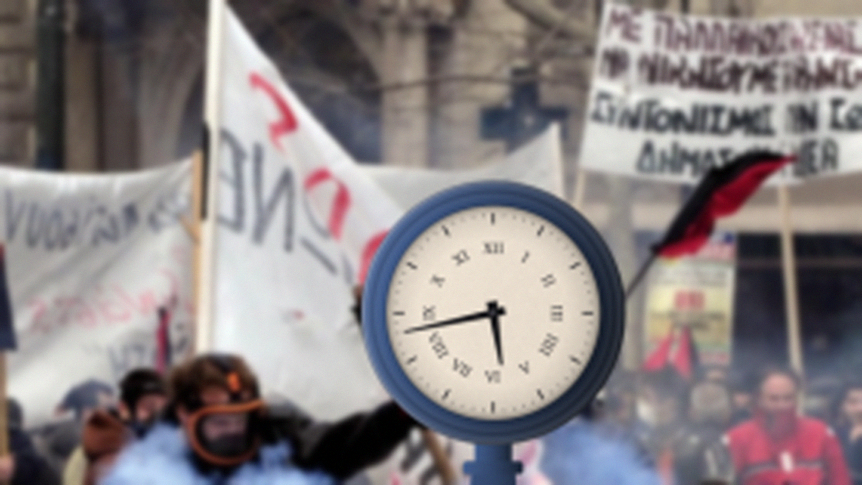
5:43
